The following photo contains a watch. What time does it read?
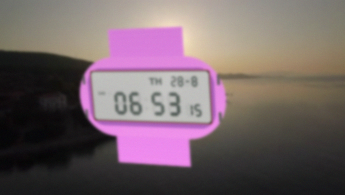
6:53:15
